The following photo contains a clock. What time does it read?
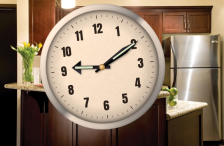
9:10
